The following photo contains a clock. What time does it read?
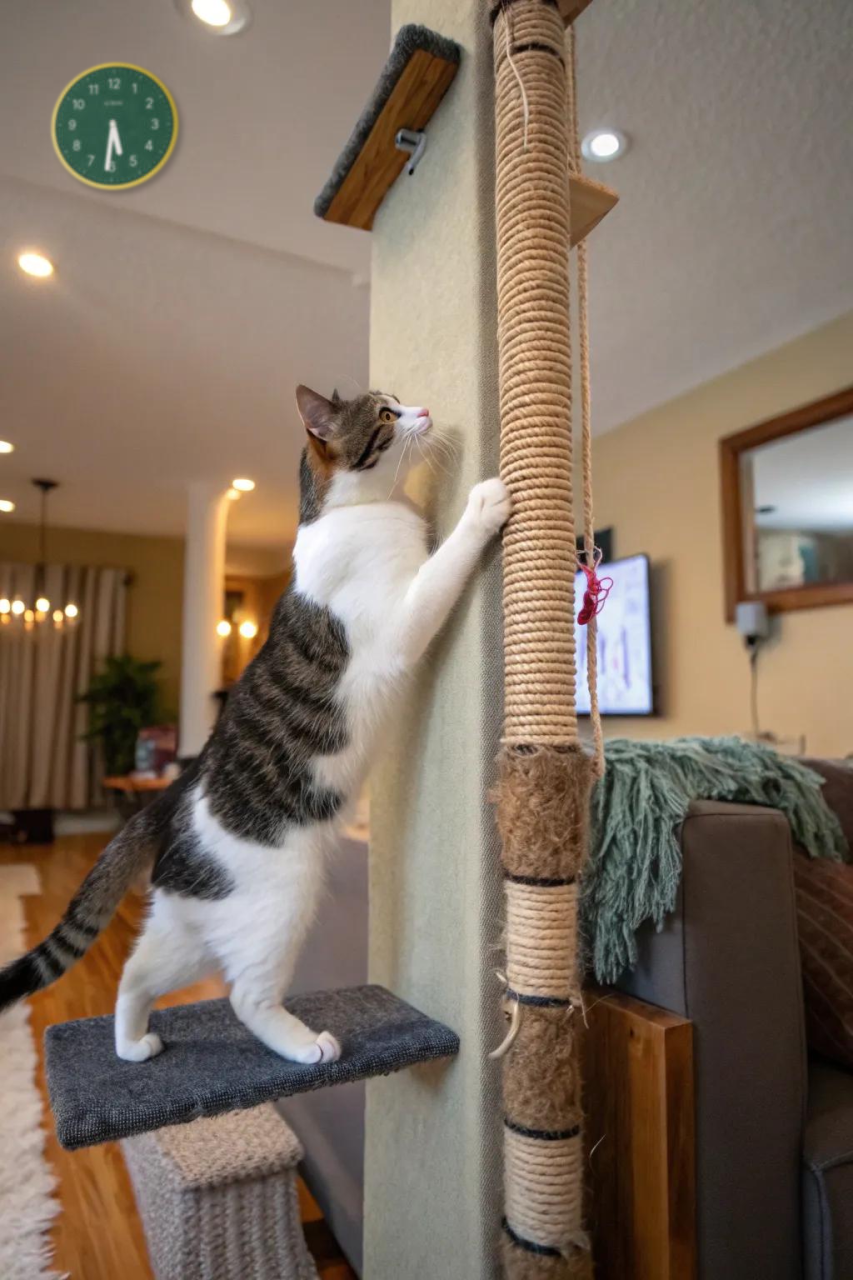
5:31
